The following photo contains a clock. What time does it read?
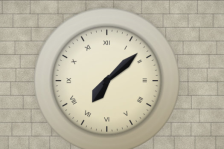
7:08
